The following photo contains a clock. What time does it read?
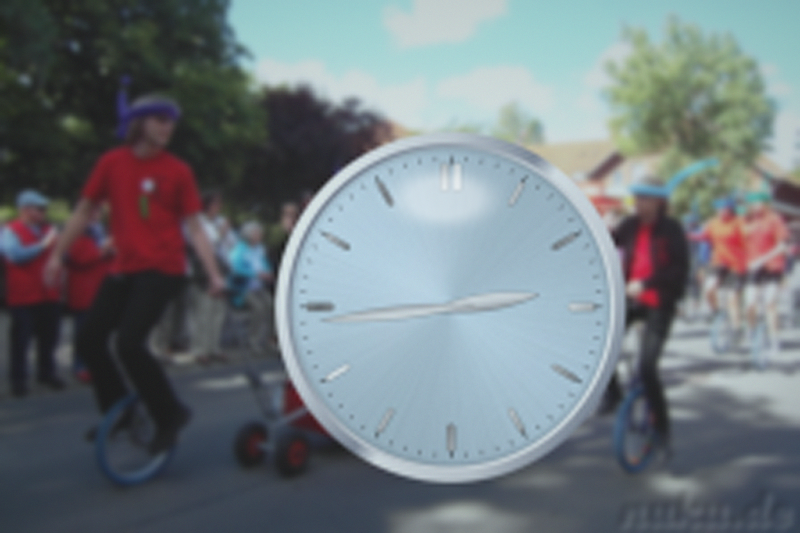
2:44
